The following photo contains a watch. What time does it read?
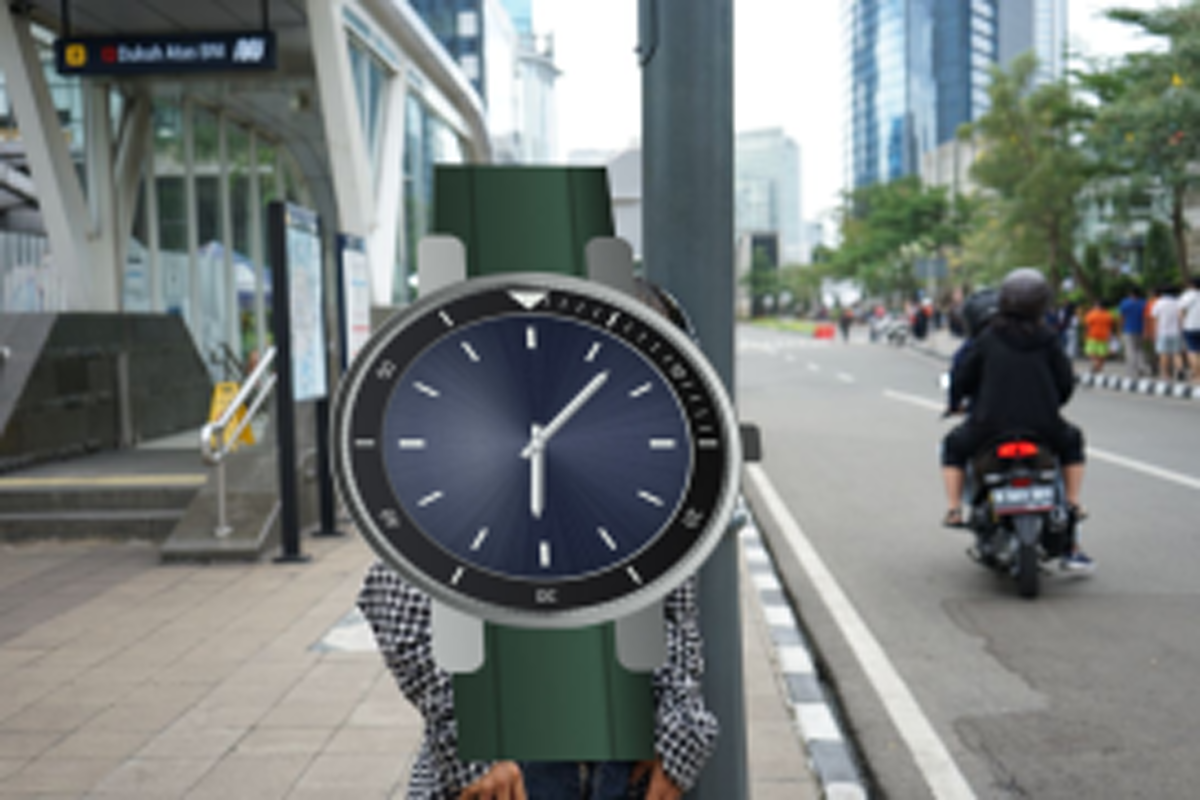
6:07
